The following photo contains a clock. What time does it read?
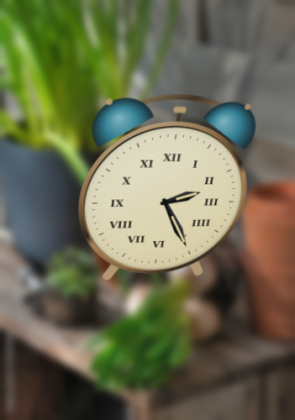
2:25
